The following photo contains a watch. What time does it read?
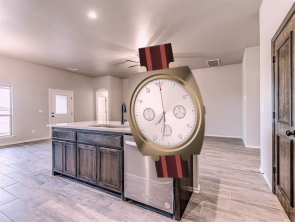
7:32
